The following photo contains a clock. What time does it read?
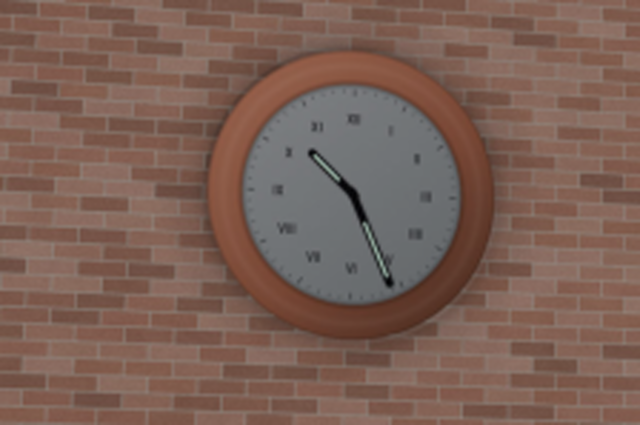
10:26
